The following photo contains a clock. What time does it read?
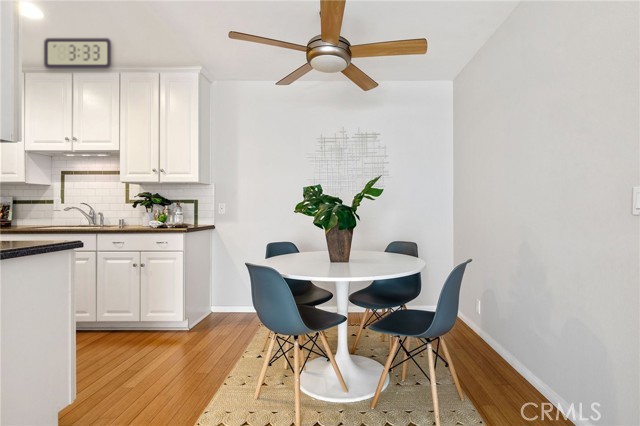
3:33
